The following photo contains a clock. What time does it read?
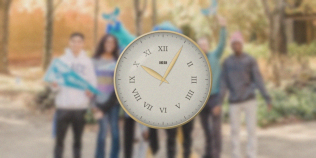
10:05
